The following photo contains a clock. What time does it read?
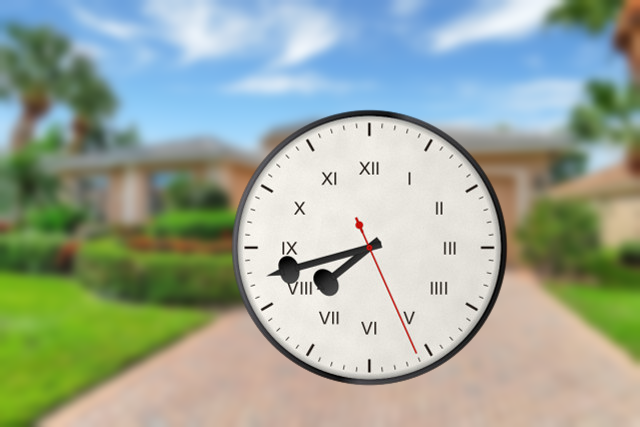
7:42:26
